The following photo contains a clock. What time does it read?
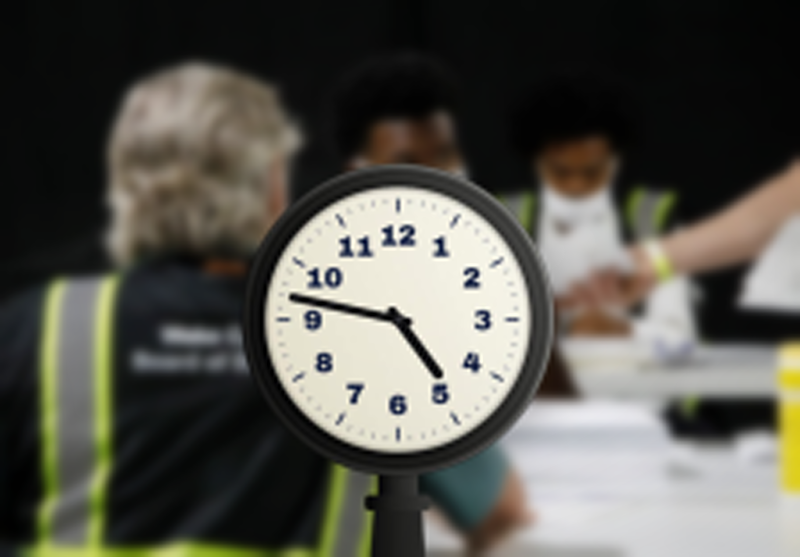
4:47
